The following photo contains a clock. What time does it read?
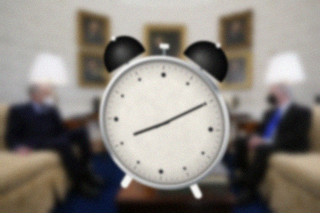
8:10
